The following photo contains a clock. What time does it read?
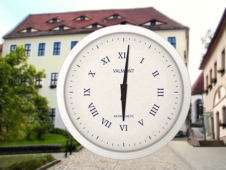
6:01
